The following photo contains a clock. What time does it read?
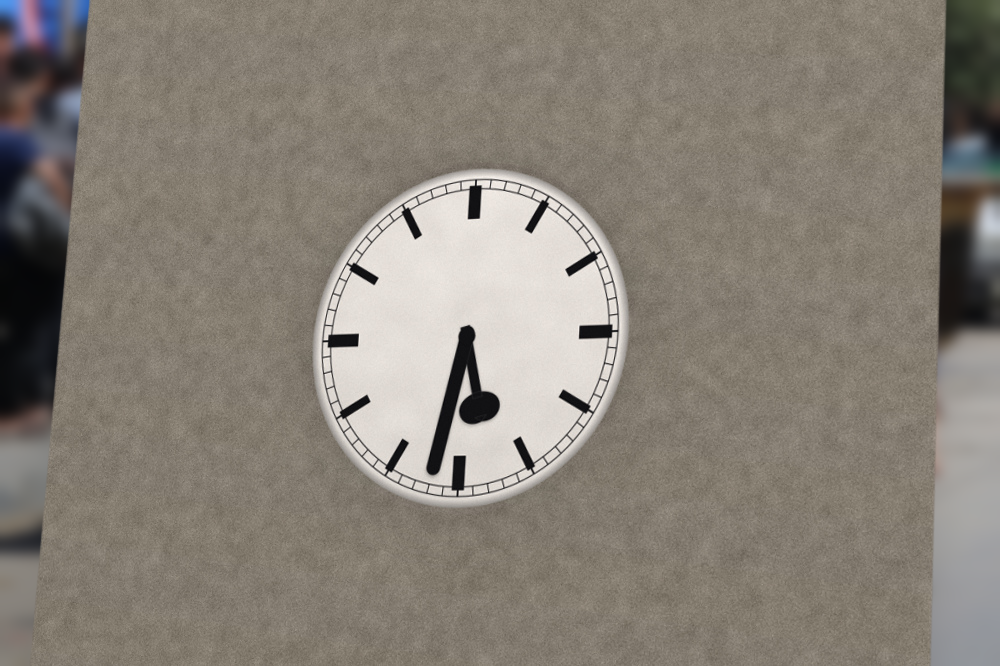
5:32
